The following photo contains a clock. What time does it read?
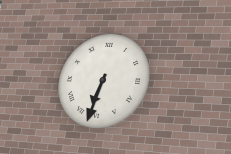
6:32
